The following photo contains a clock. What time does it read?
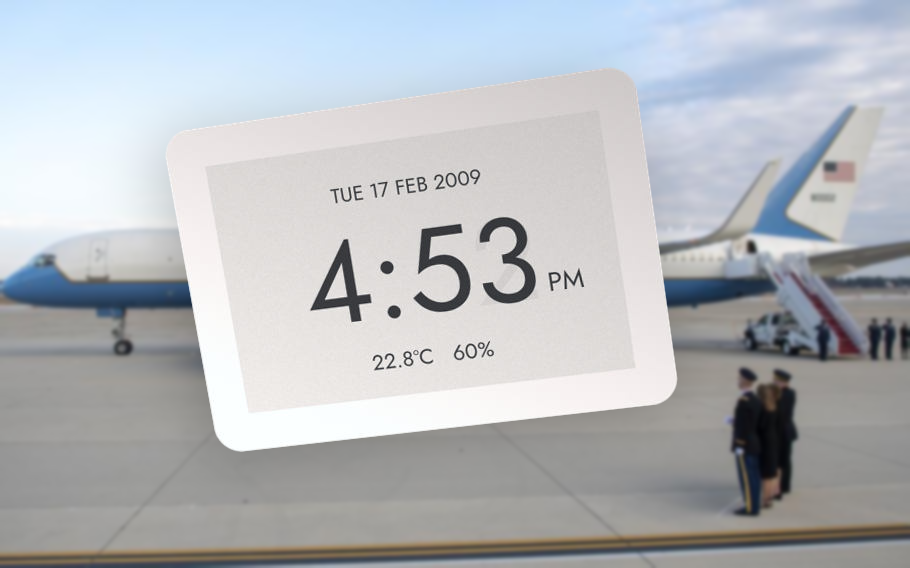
4:53
